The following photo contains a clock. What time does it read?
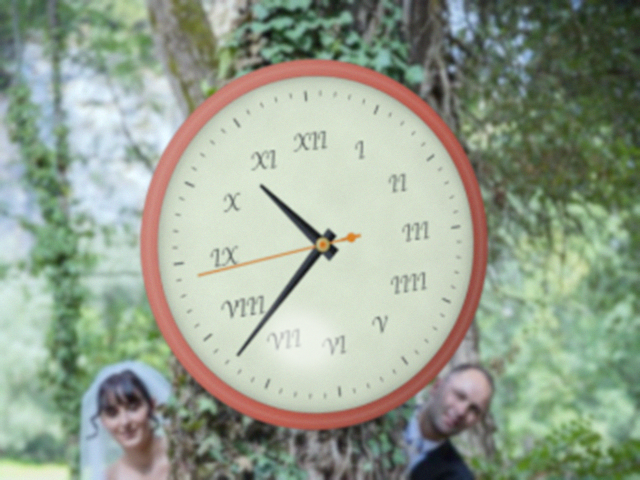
10:37:44
